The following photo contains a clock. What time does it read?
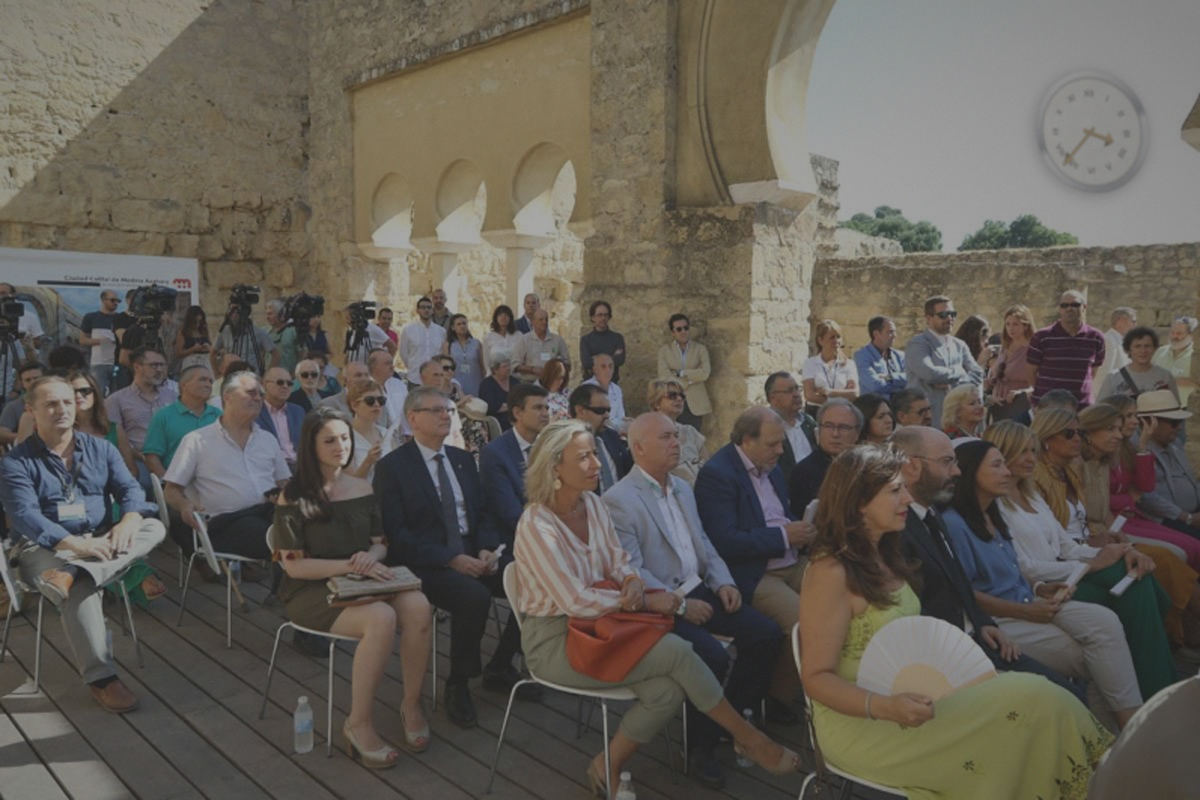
3:37
